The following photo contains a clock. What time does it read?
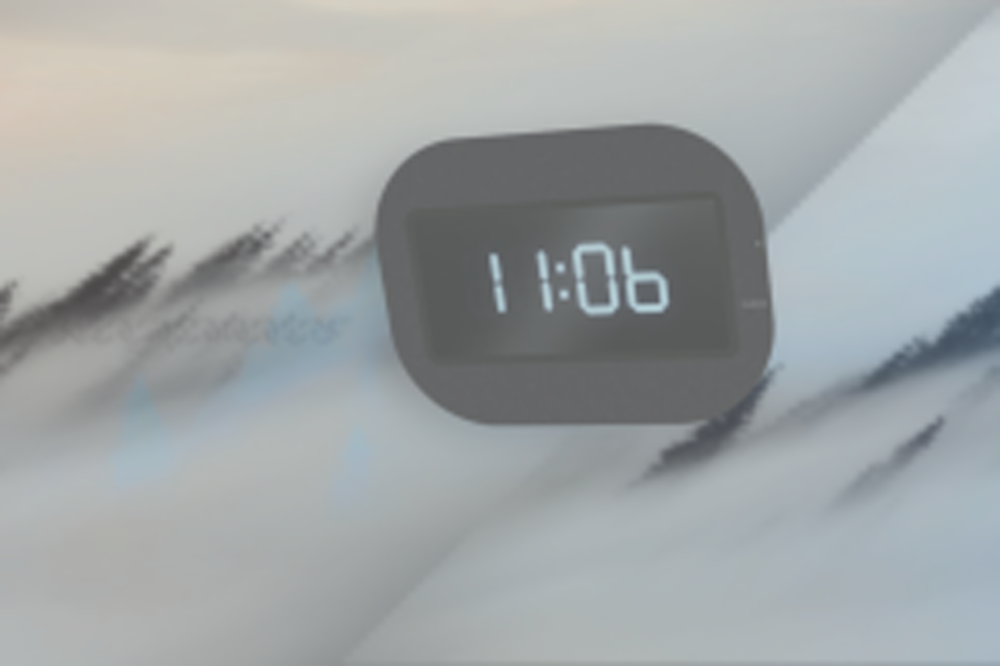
11:06
